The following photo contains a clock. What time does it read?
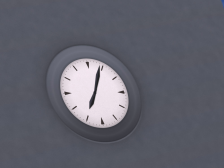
7:04
